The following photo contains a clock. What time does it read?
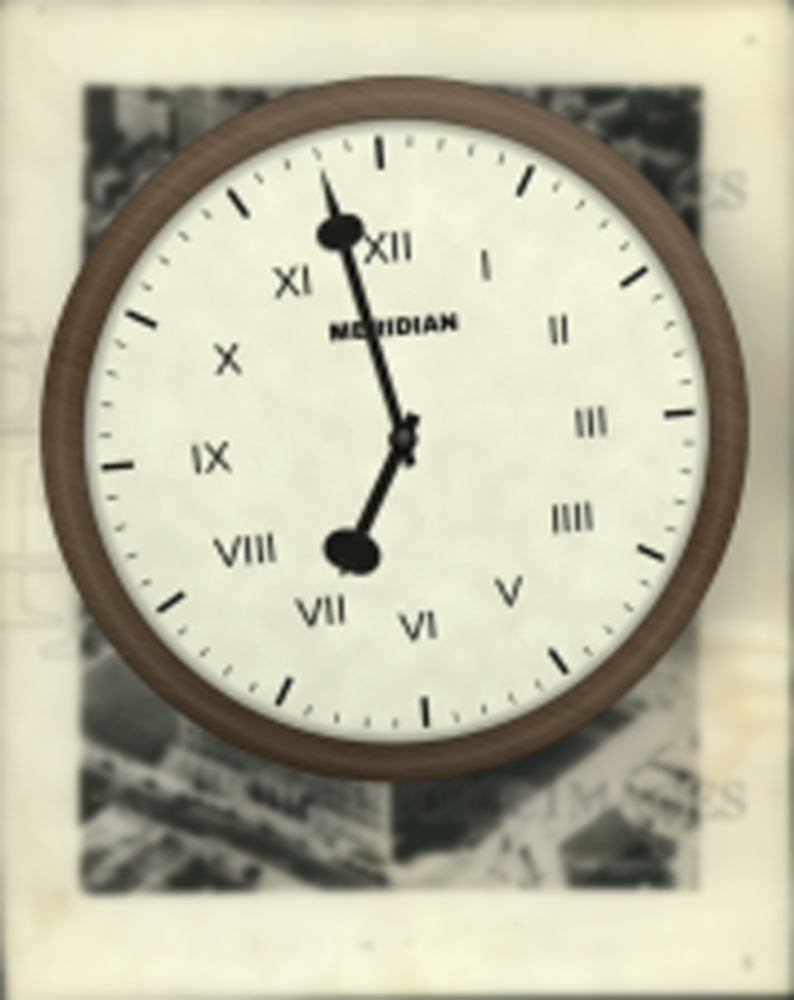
6:58
